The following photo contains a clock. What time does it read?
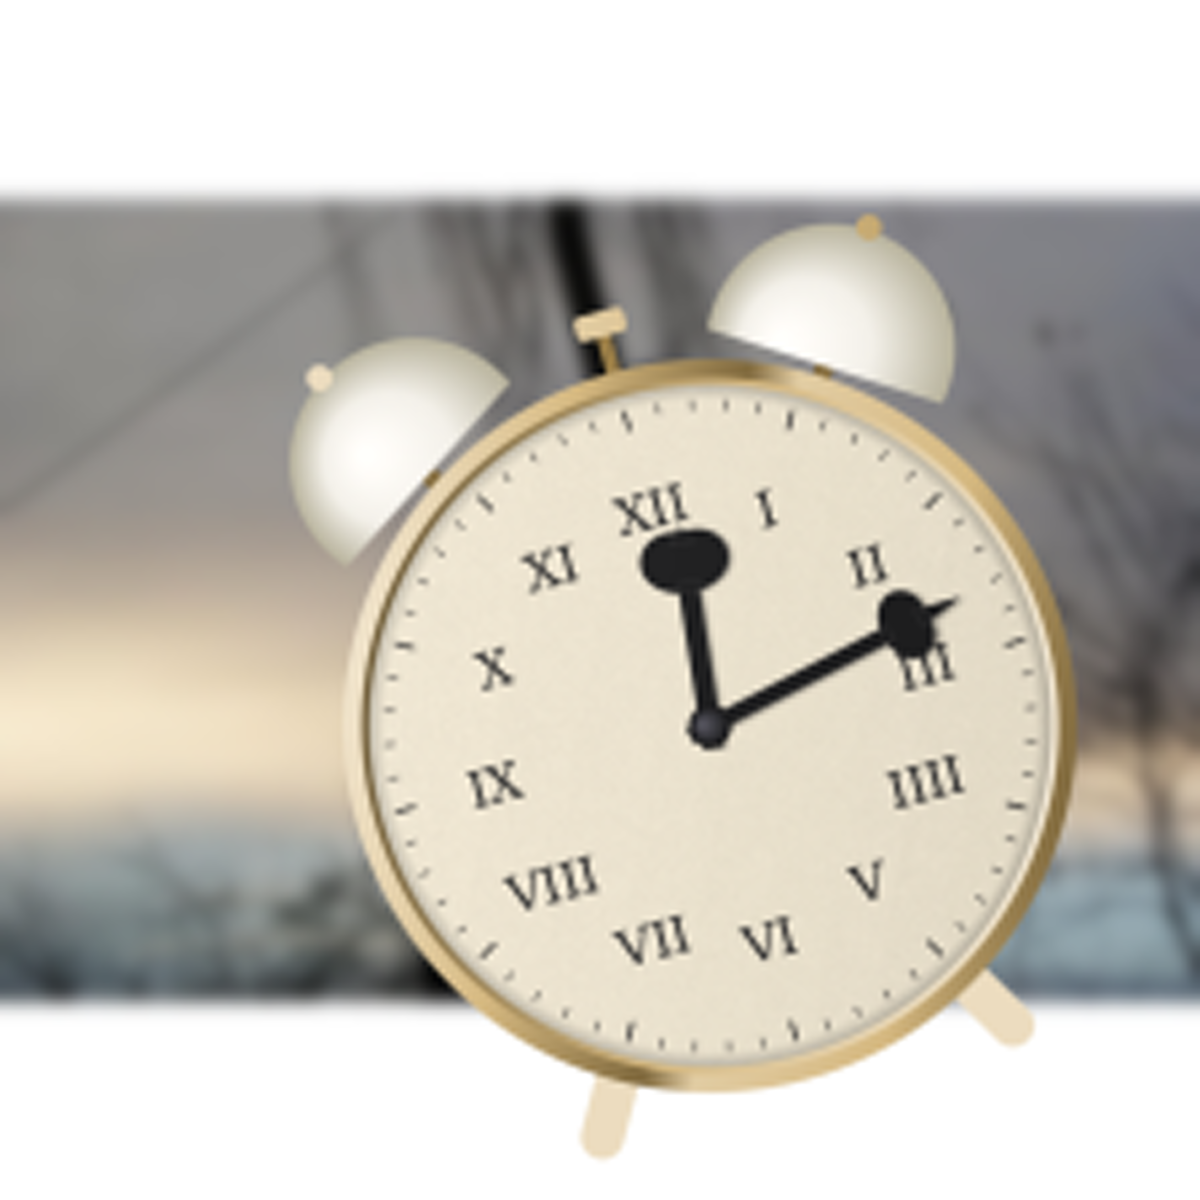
12:13
